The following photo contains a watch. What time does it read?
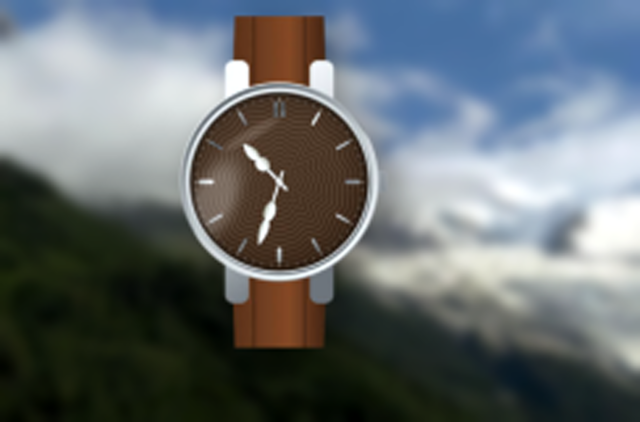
10:33
